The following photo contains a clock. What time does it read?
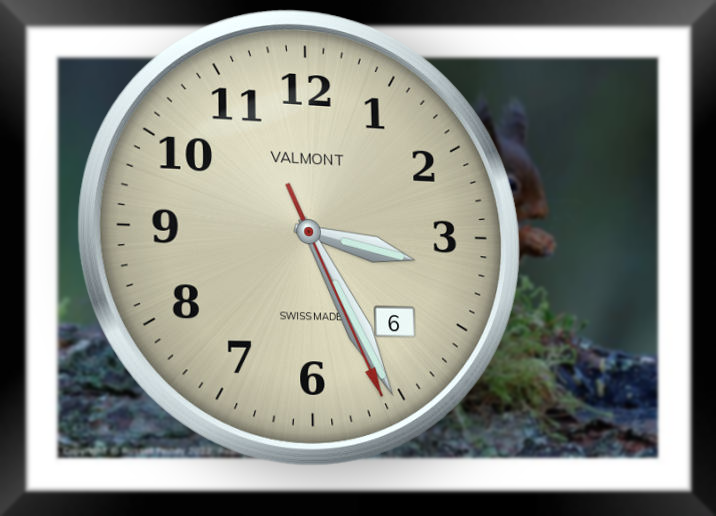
3:25:26
